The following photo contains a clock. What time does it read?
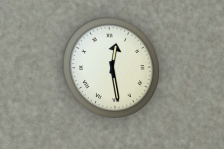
12:29
